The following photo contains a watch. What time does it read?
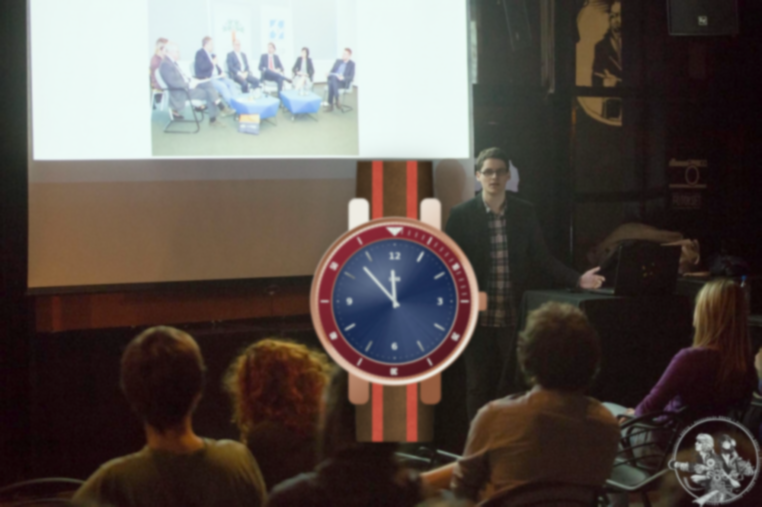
11:53
